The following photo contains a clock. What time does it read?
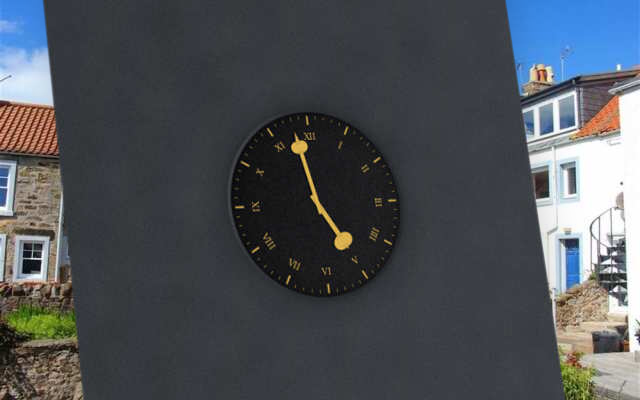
4:58
